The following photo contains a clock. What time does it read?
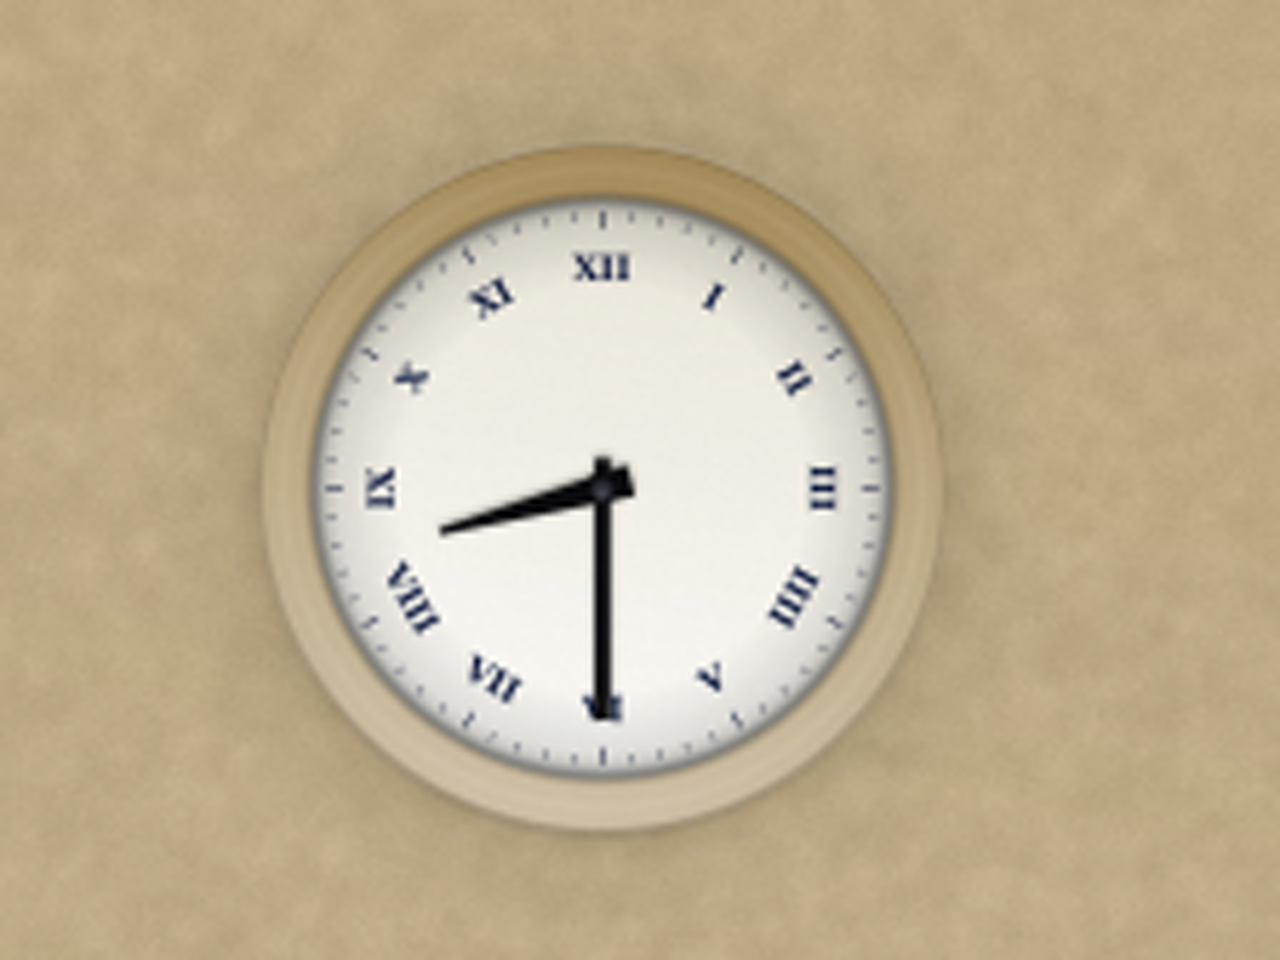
8:30
